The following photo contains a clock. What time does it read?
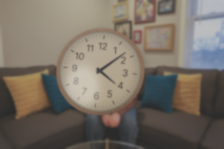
4:08
